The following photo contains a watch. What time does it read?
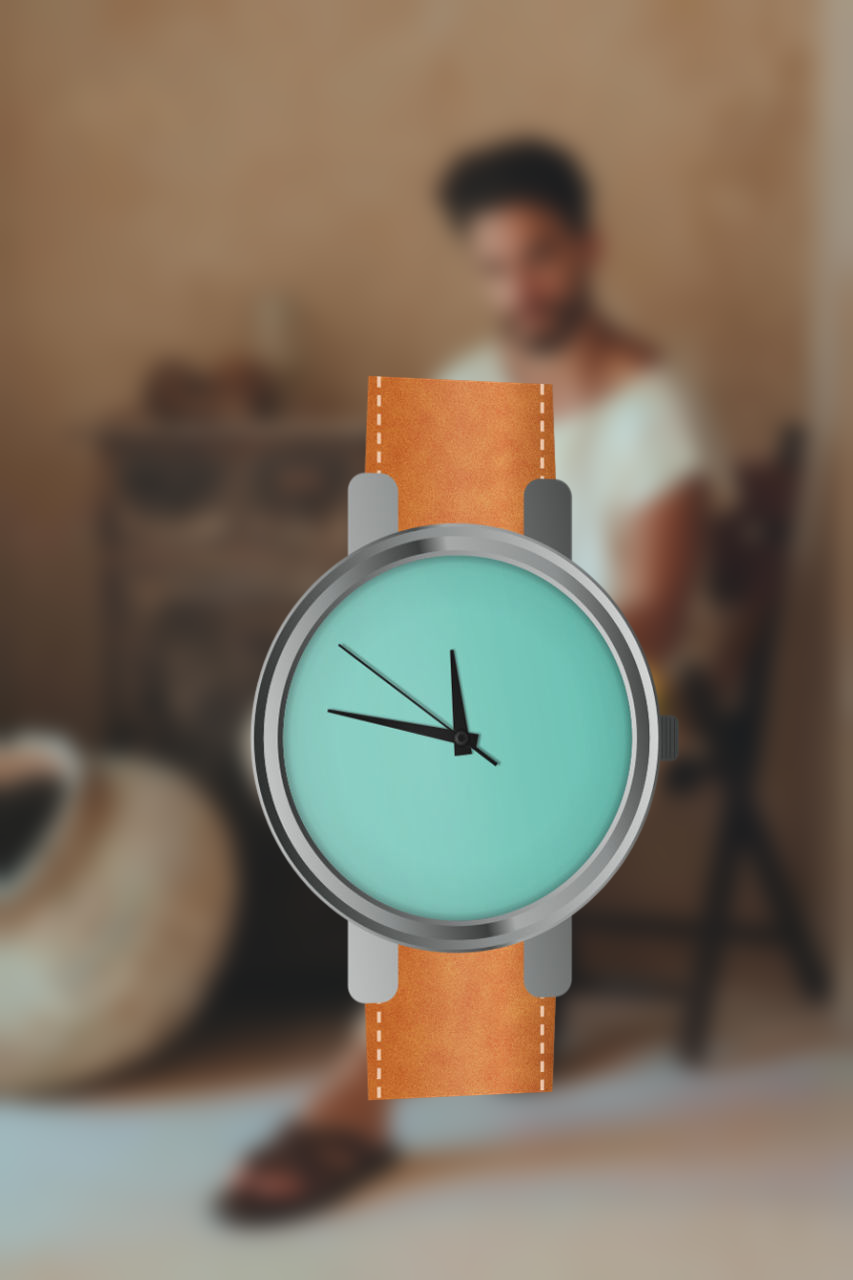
11:46:51
